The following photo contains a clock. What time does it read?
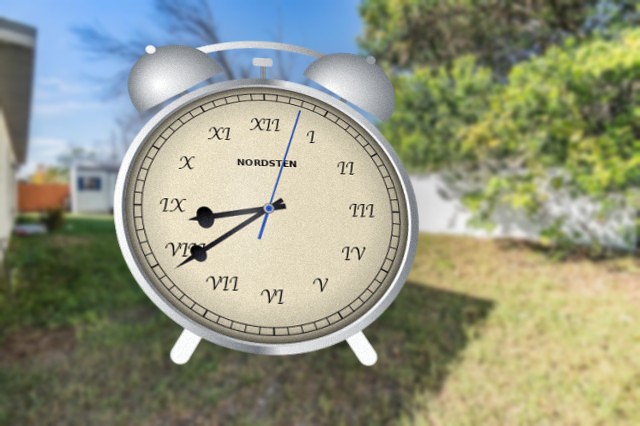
8:39:03
